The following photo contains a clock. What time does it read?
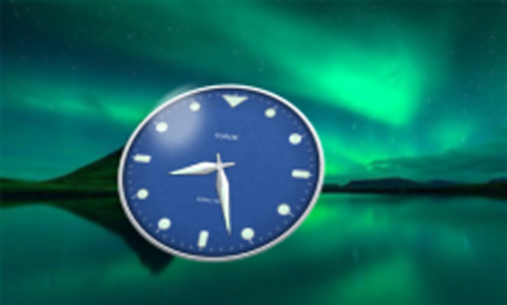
8:27
